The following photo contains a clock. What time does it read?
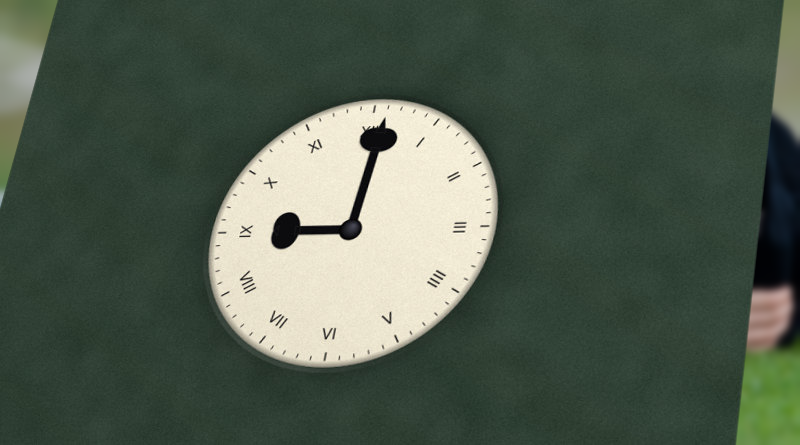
9:01
